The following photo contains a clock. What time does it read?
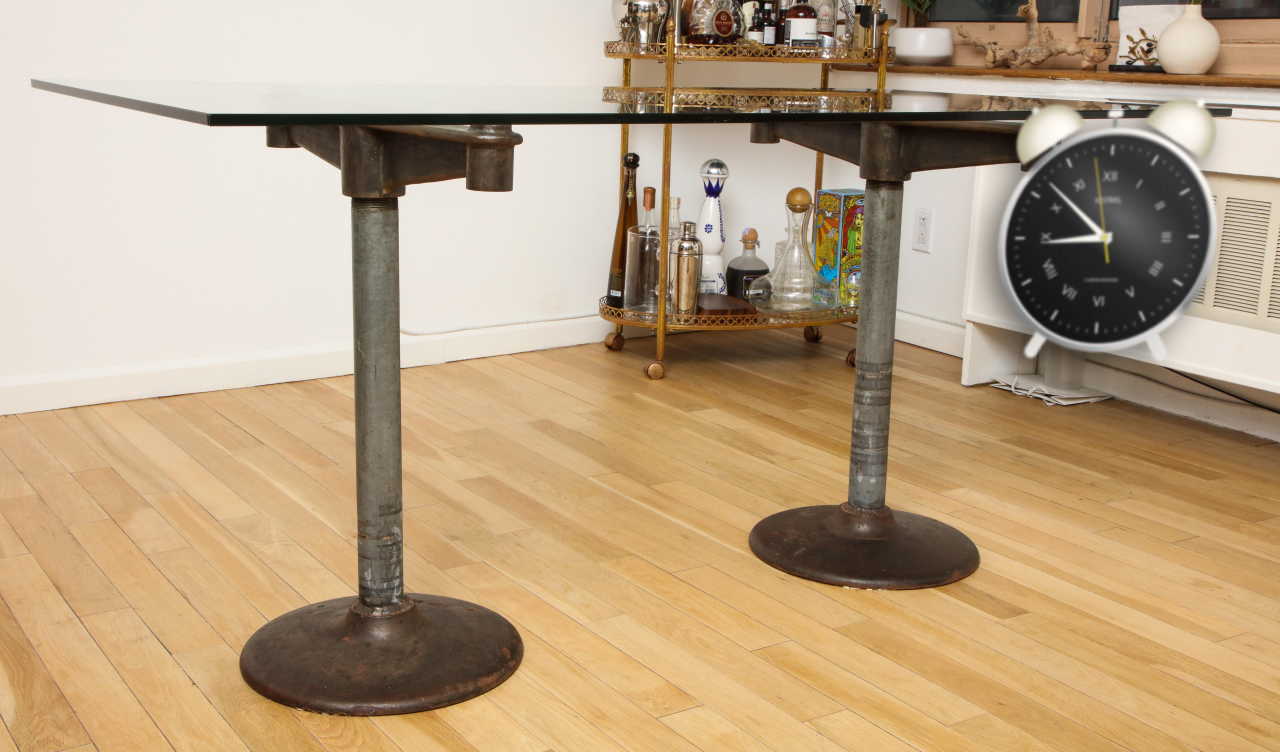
8:51:58
